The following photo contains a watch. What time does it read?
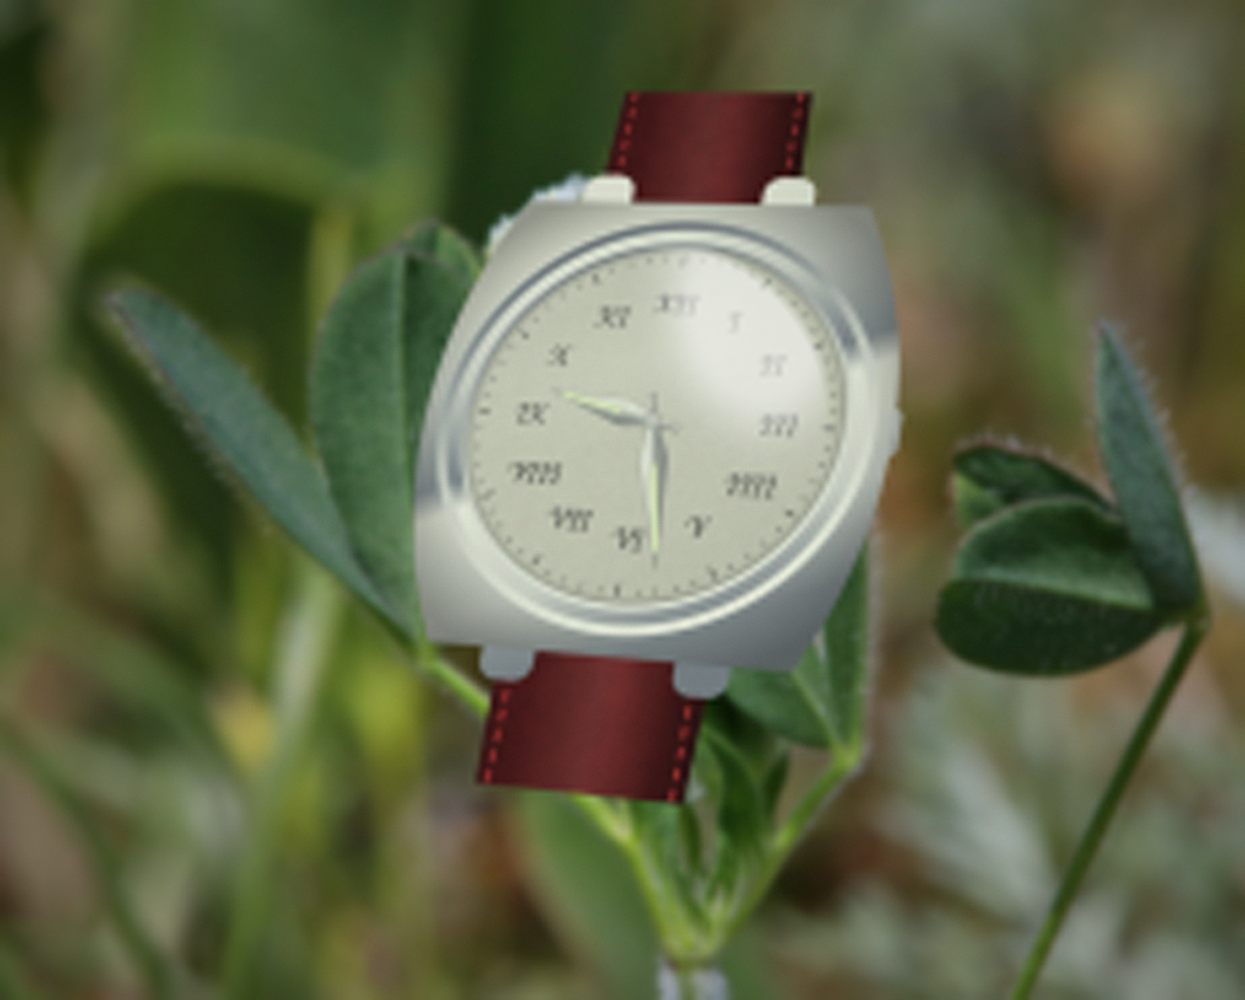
9:28
